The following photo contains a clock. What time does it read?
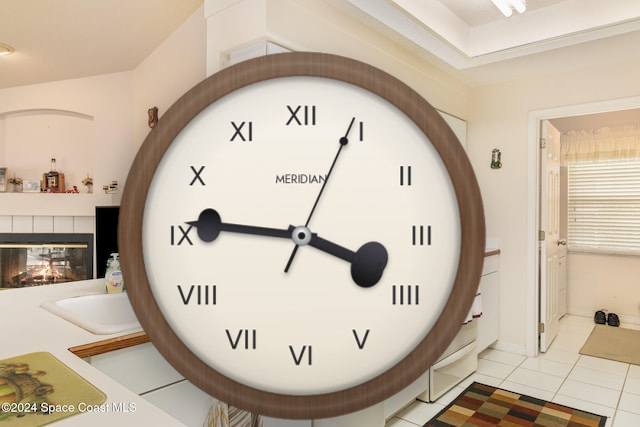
3:46:04
